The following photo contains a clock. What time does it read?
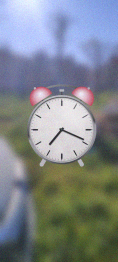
7:19
